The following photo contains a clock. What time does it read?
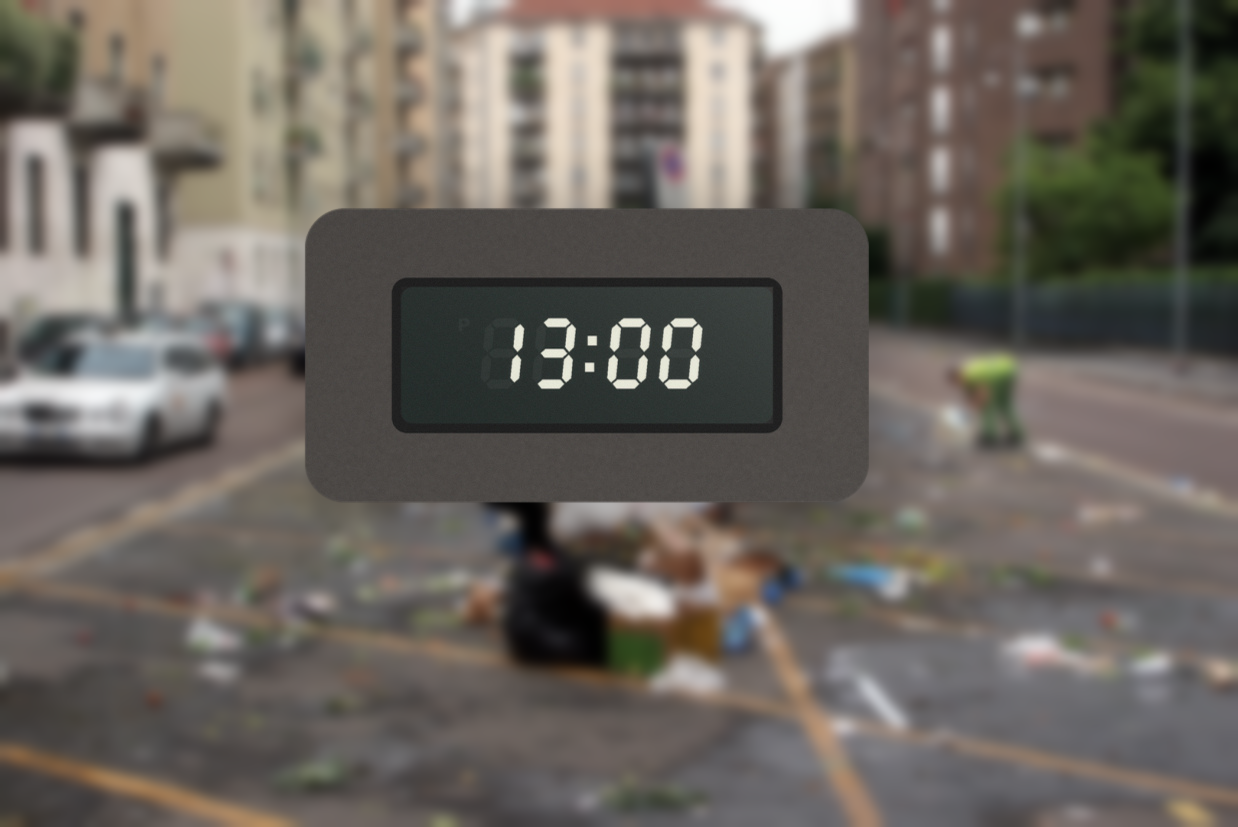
13:00
